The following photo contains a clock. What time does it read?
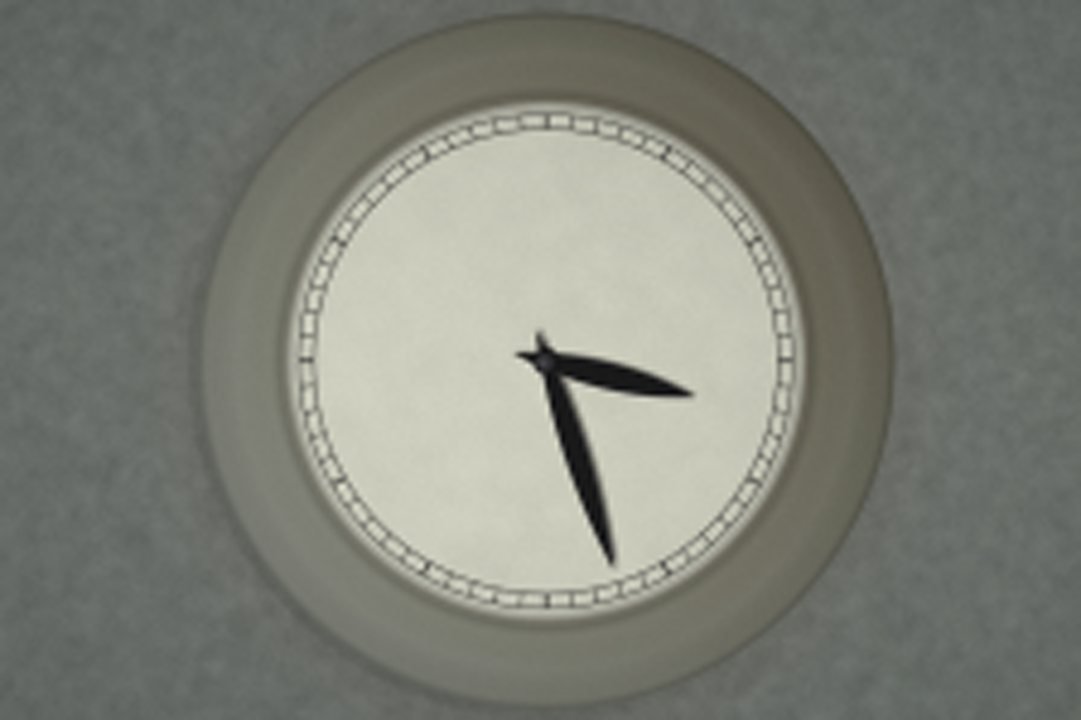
3:27
